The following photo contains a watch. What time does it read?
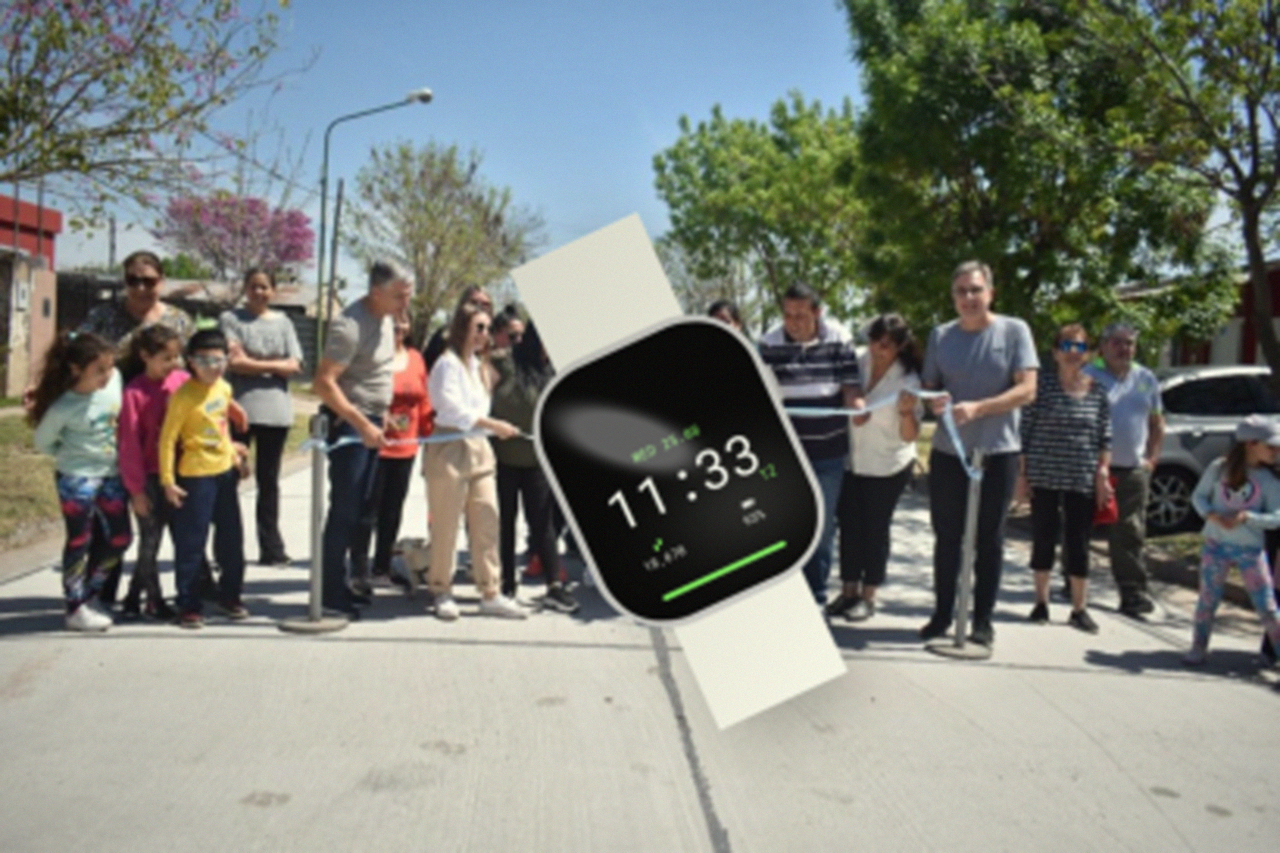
11:33
